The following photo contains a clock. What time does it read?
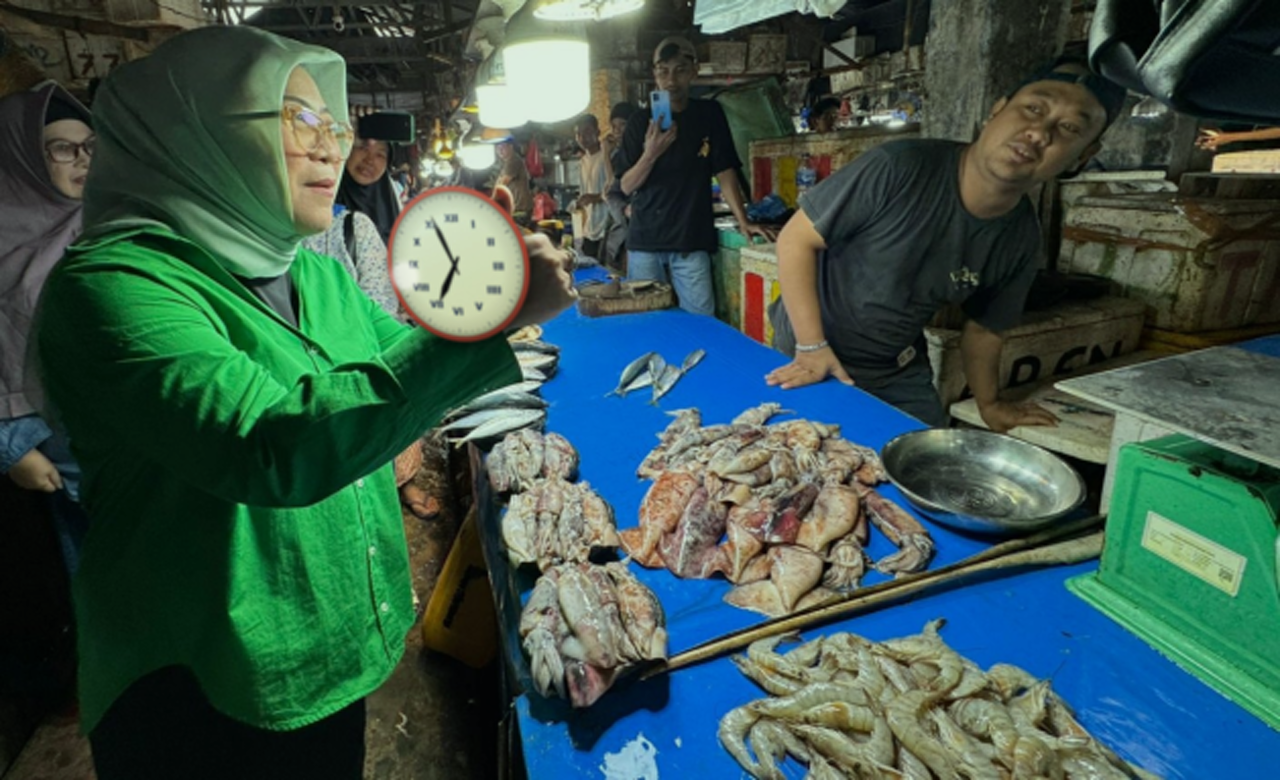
6:56
